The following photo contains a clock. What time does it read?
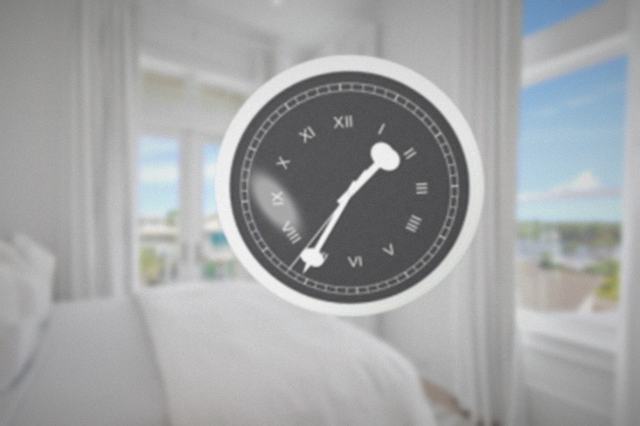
1:35:37
